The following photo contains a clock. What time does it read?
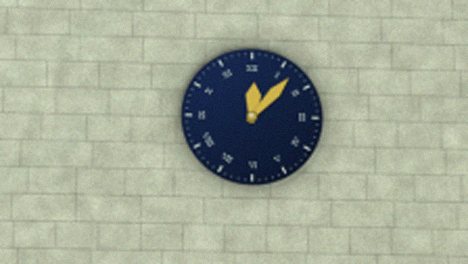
12:07
